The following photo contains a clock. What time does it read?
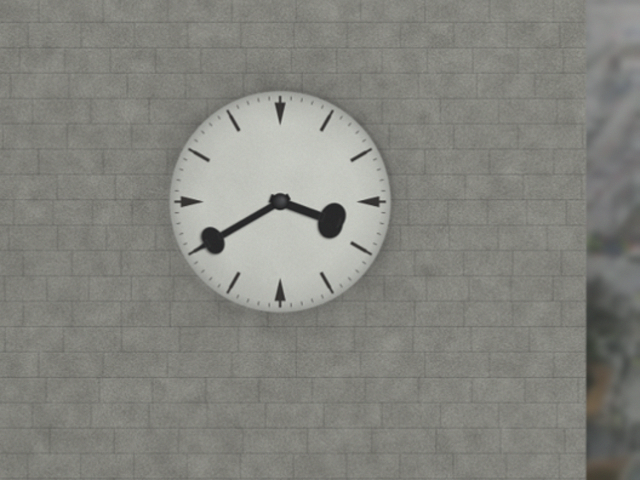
3:40
